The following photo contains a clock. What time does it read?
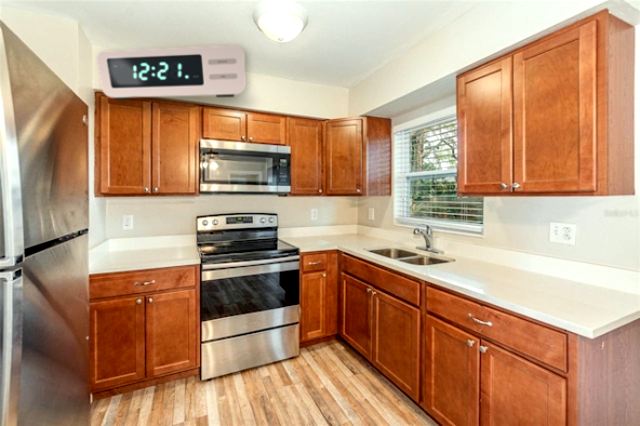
12:21
